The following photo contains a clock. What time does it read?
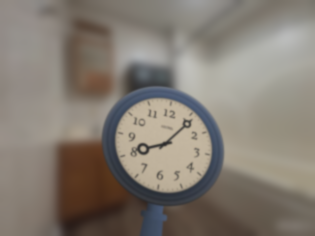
8:06
